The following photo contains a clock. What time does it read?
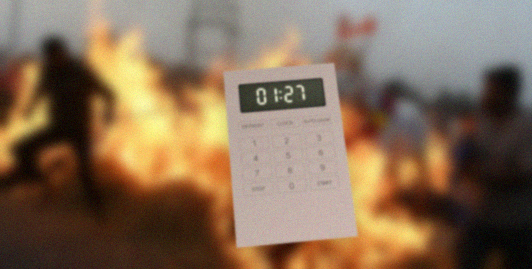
1:27
